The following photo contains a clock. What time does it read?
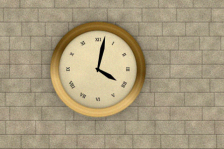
4:02
